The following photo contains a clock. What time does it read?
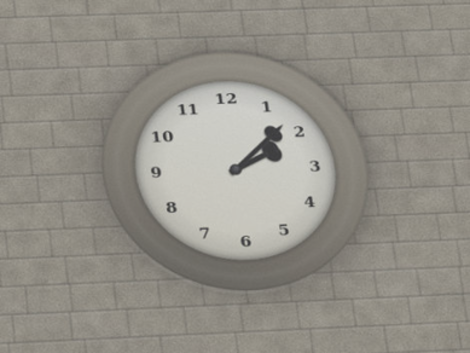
2:08
